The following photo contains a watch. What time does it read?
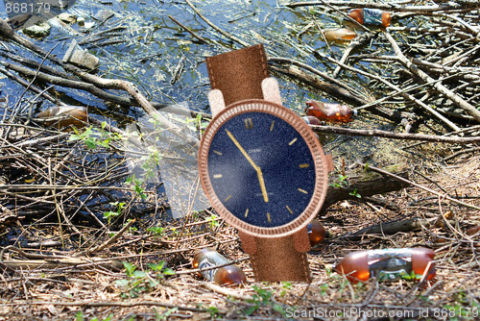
5:55
